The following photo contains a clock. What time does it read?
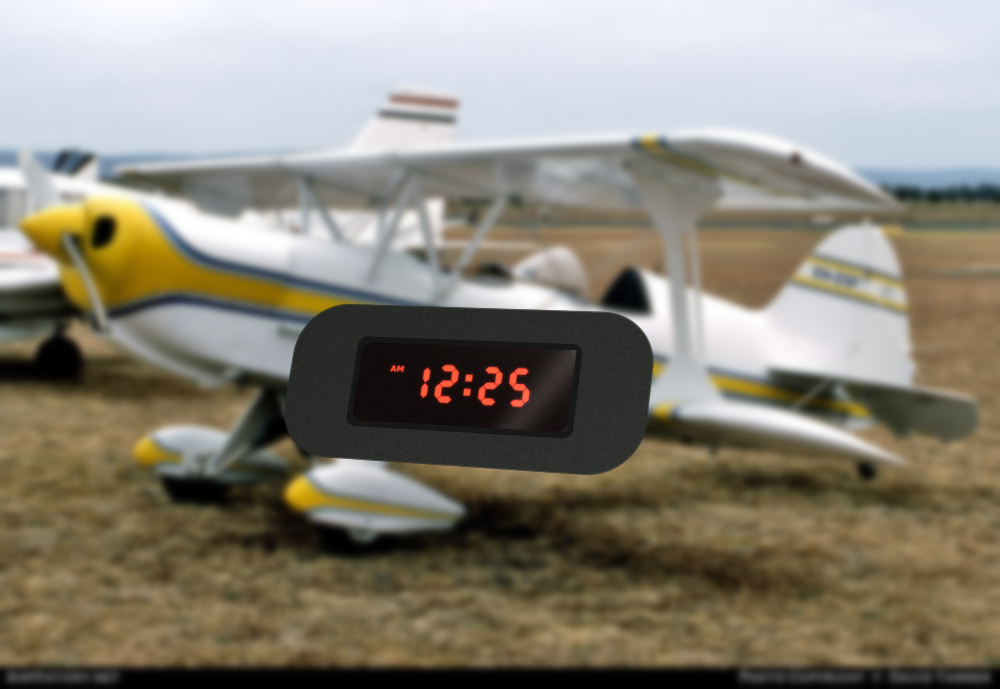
12:25
